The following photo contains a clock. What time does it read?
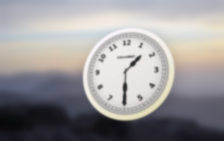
1:30
